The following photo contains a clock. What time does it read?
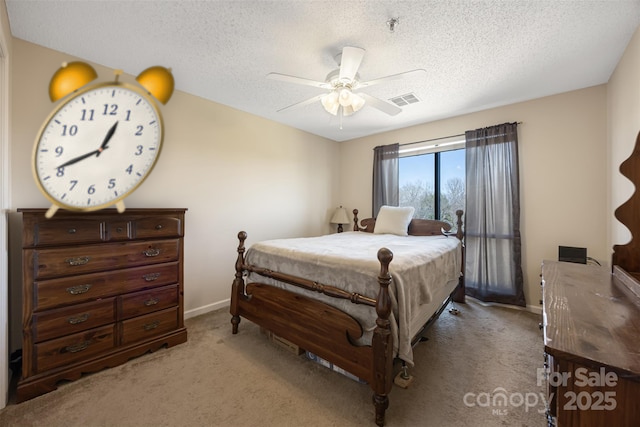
12:41
